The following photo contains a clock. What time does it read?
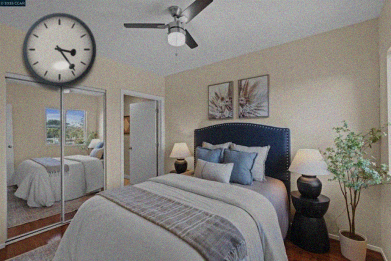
3:24
